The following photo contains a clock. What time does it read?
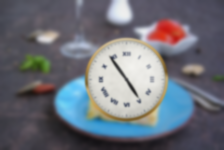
4:54
